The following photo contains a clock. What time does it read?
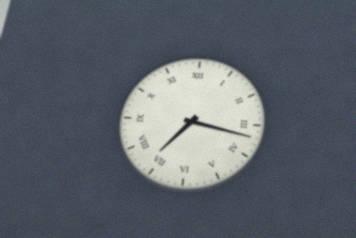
7:17
